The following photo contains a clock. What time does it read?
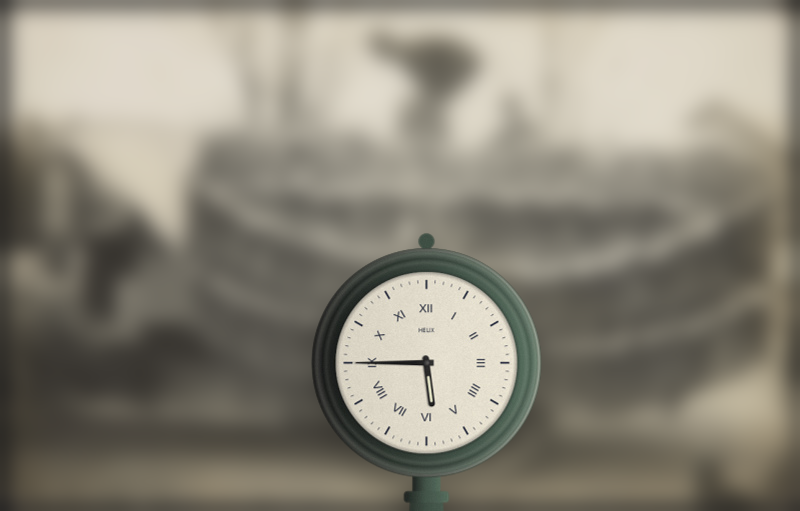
5:45
